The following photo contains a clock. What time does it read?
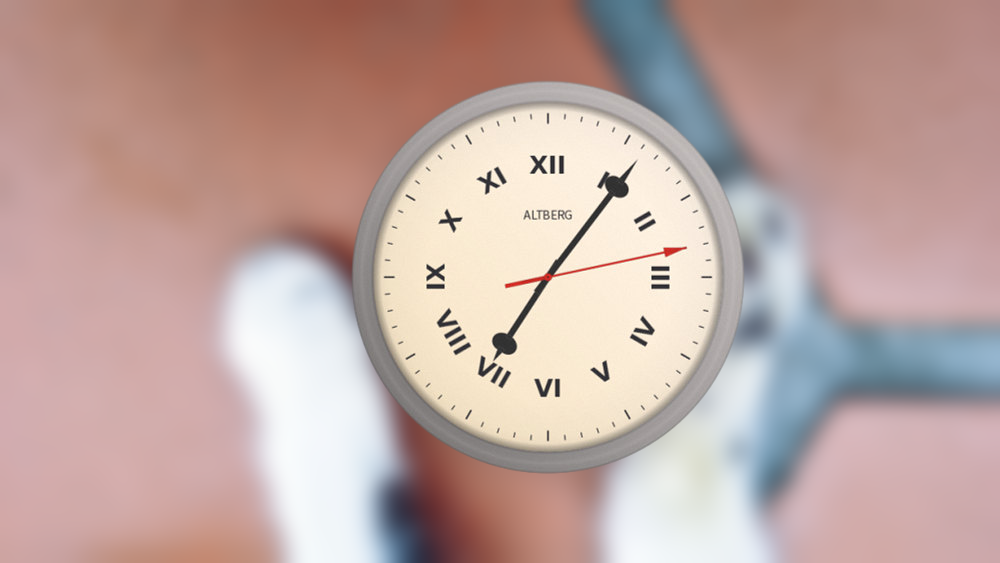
7:06:13
